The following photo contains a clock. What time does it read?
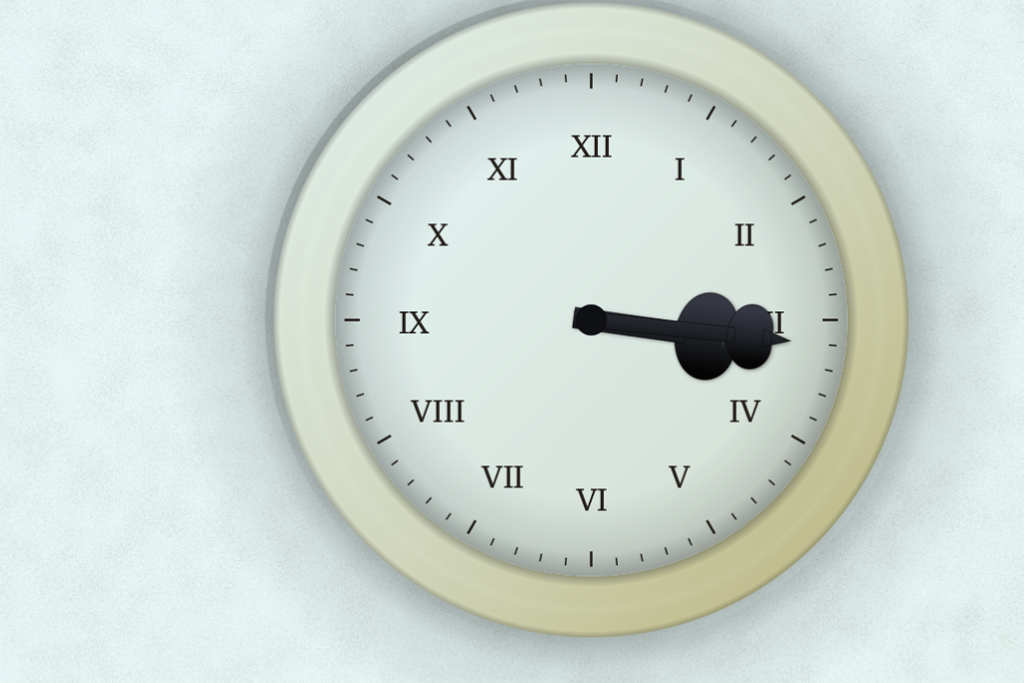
3:16
